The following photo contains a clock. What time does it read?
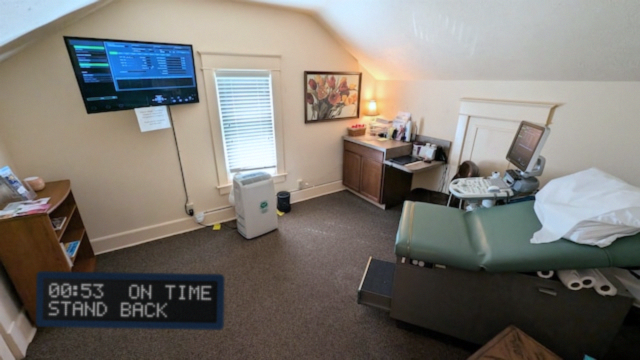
0:53
